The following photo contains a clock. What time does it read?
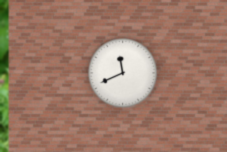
11:41
